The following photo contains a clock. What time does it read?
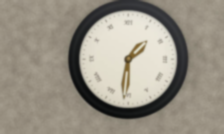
1:31
